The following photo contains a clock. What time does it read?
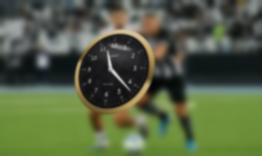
11:22
